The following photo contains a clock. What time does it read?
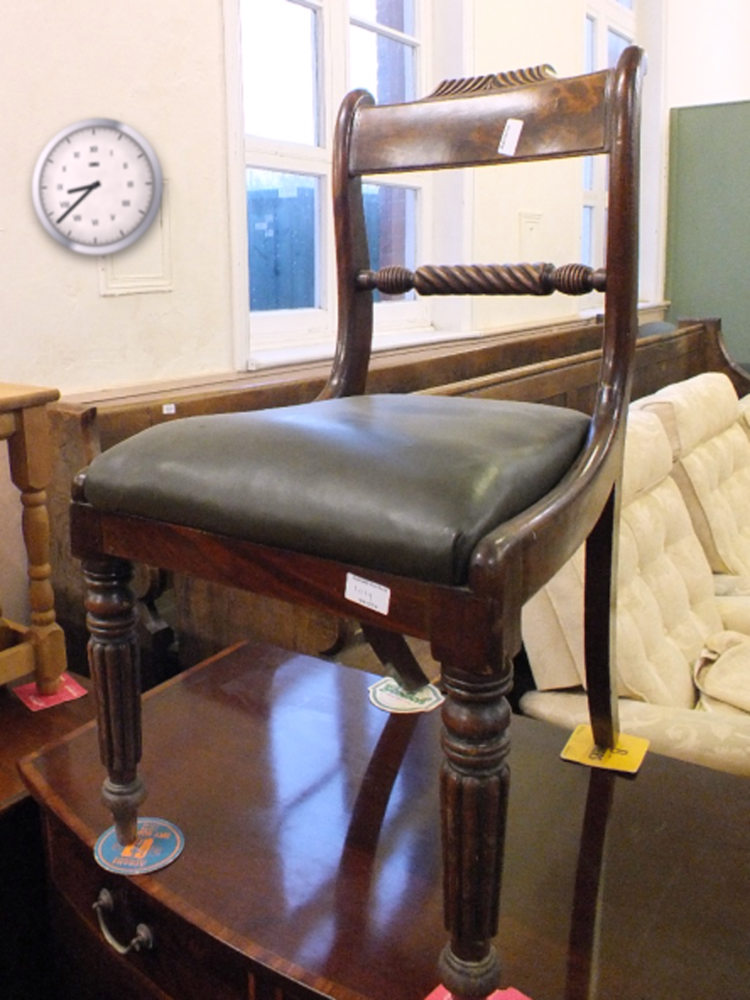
8:38
